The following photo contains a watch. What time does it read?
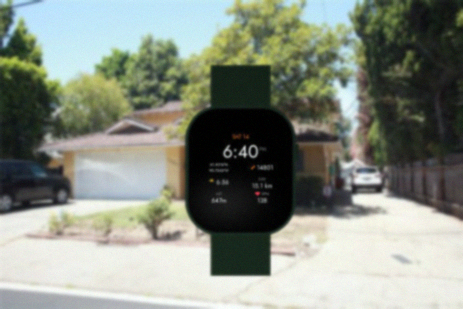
6:40
